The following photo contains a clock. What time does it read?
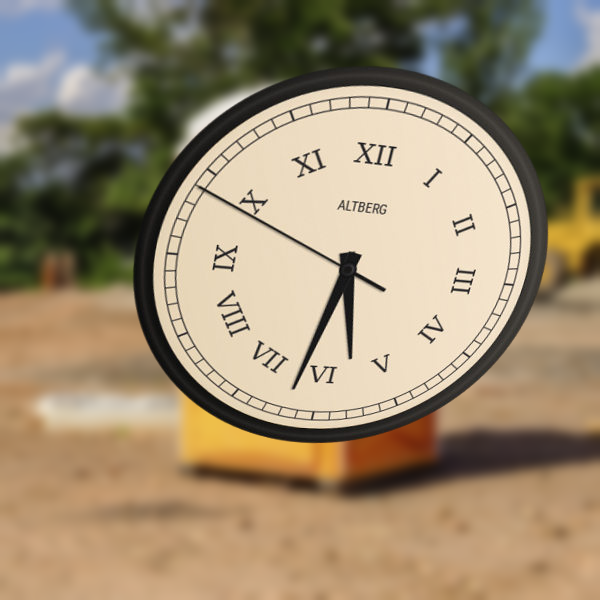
5:31:49
